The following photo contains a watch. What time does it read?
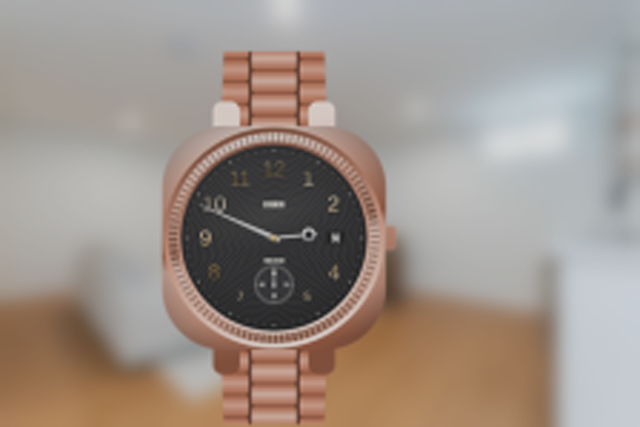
2:49
